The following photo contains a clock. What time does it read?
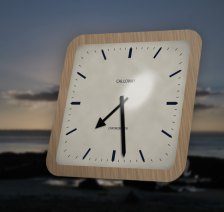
7:28
